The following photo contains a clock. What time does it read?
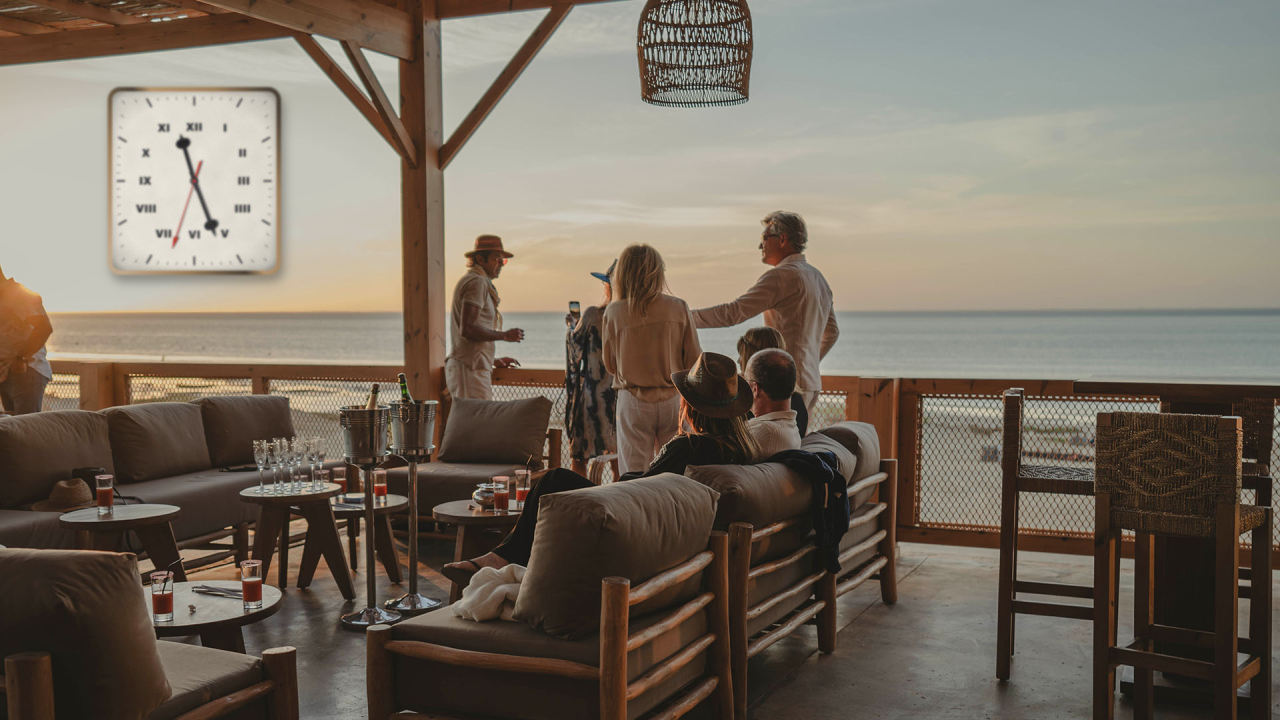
11:26:33
